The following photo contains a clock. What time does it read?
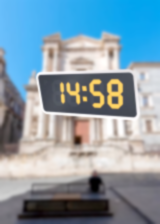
14:58
